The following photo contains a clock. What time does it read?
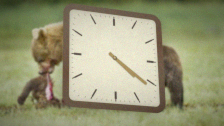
4:21
